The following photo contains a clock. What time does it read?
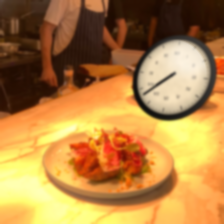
7:38
